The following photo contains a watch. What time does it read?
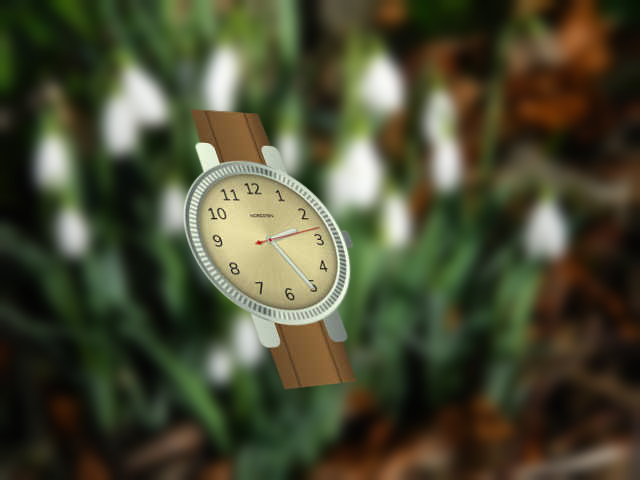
2:25:13
